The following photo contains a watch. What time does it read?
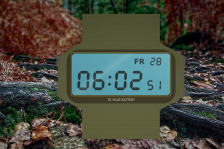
6:02:51
